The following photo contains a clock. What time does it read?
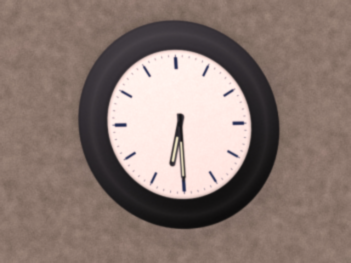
6:30
